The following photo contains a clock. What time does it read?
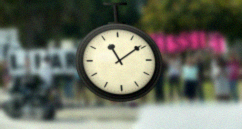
11:09
